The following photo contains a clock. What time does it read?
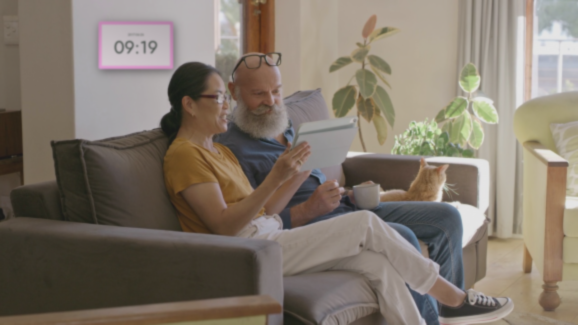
9:19
